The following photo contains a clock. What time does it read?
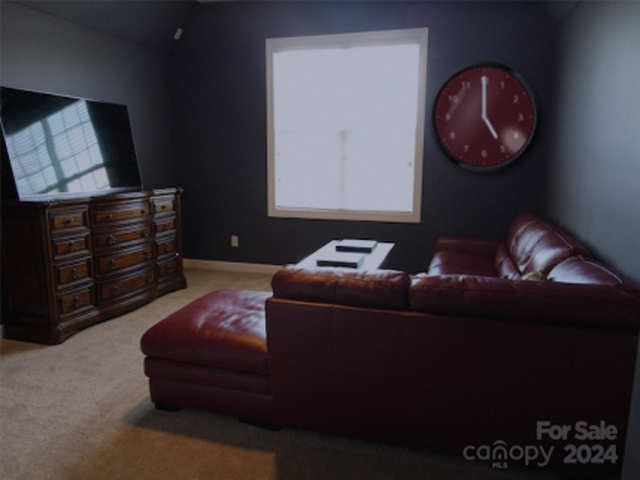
5:00
